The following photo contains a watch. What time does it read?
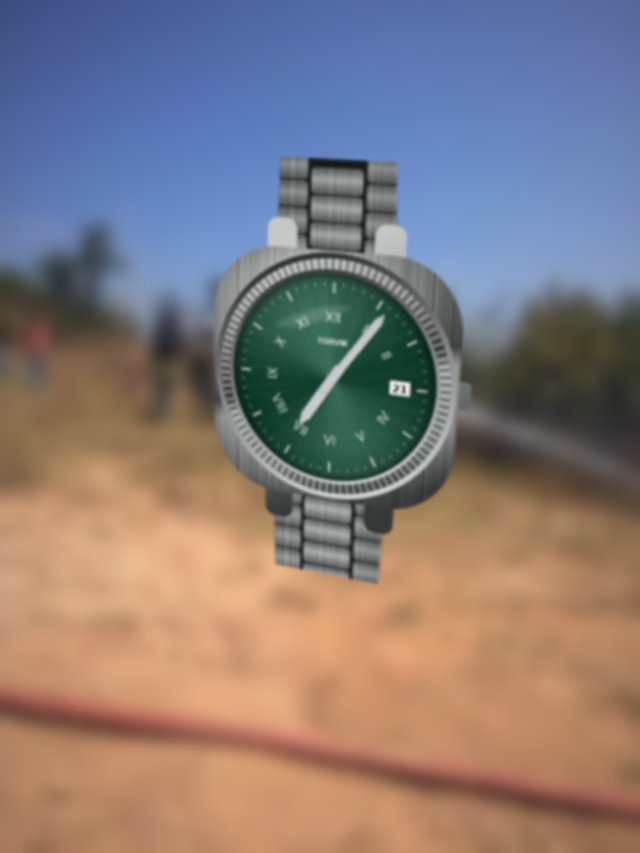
7:06
